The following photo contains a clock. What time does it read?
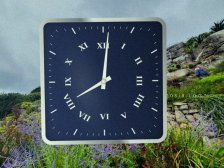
8:01
